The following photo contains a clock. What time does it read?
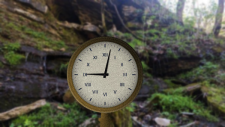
9:02
